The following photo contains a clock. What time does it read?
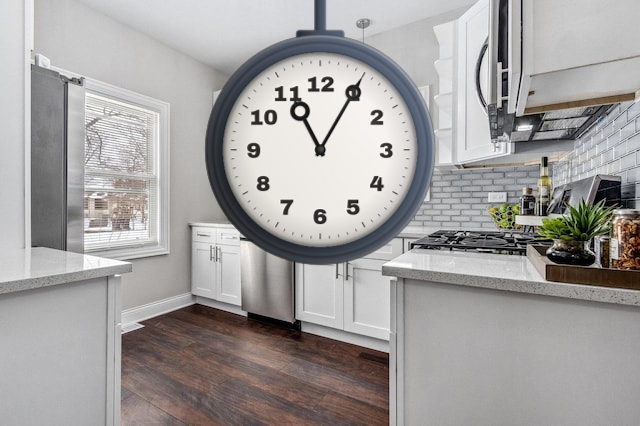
11:05
